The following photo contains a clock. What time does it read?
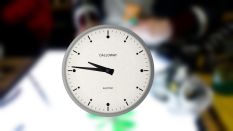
9:46
